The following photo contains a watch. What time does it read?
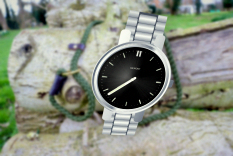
7:38
